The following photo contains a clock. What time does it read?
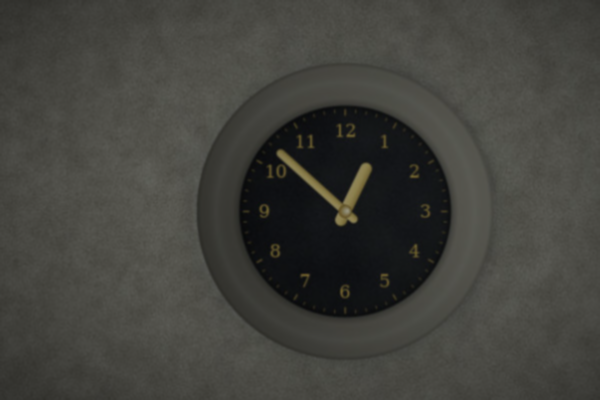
12:52
